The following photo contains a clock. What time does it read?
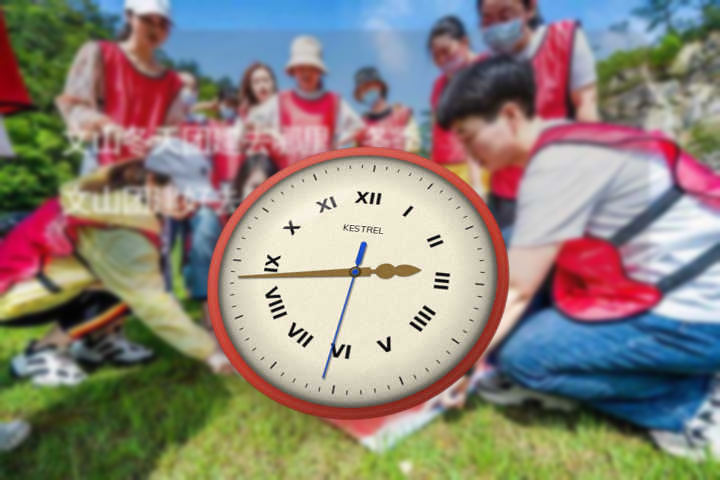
2:43:31
